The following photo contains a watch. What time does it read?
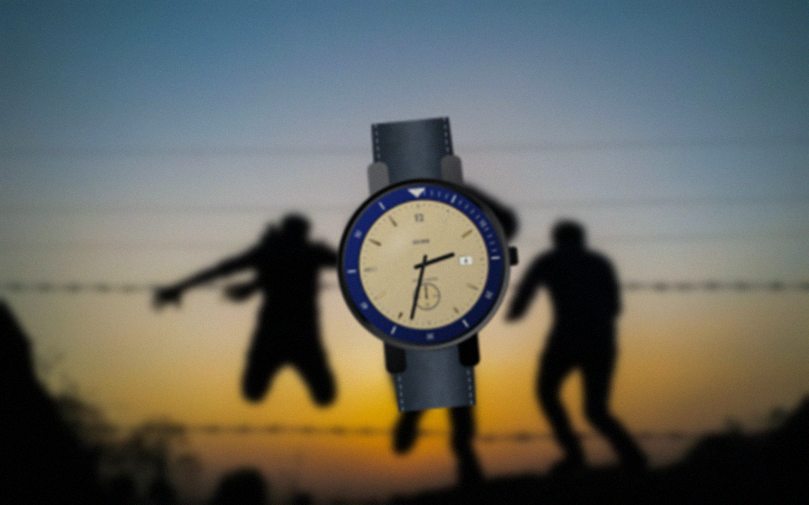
2:33
